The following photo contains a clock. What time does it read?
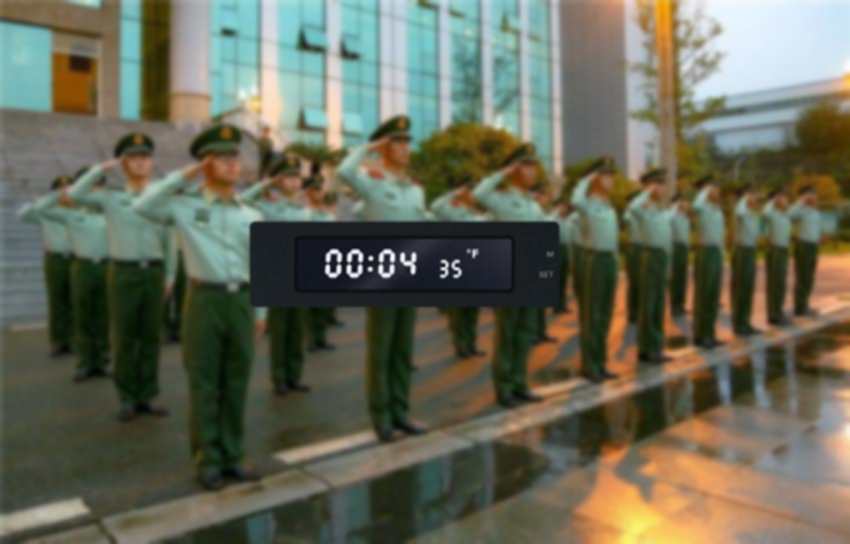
0:04
